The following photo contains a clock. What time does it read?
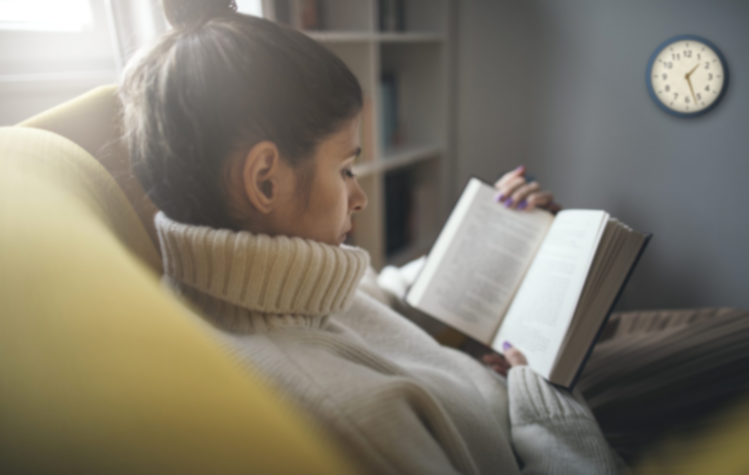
1:27
